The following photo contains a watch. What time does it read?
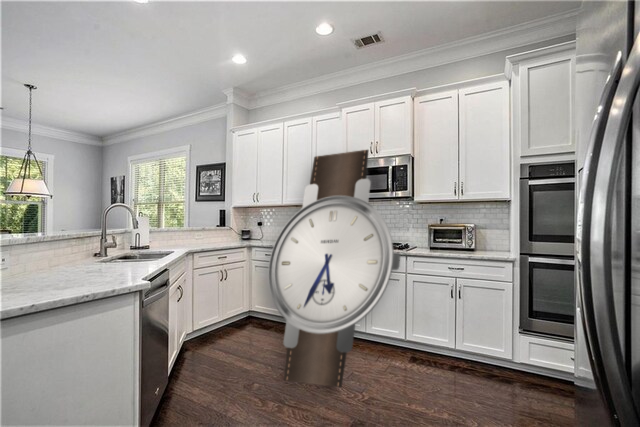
5:34
